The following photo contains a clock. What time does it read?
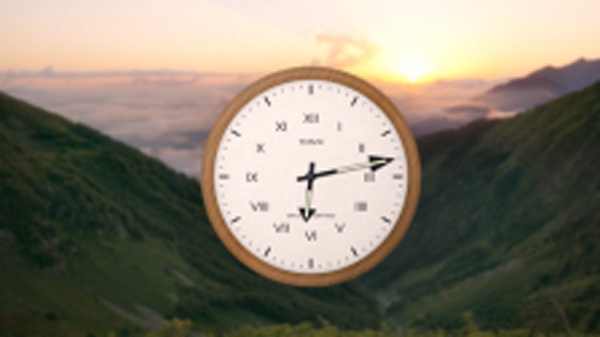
6:13
